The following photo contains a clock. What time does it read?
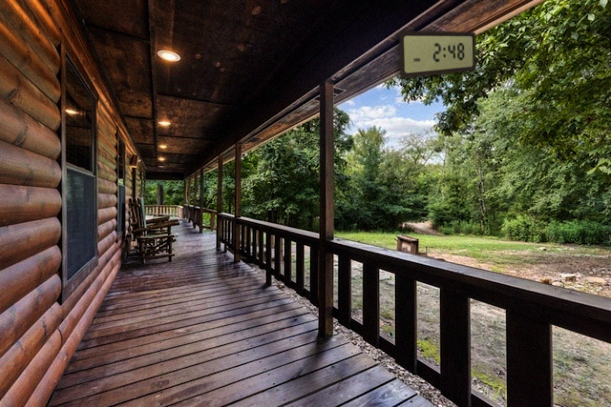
2:48
